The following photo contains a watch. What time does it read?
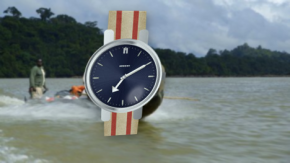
7:10
